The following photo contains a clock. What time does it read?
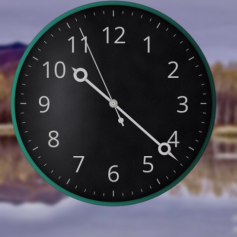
10:21:56
